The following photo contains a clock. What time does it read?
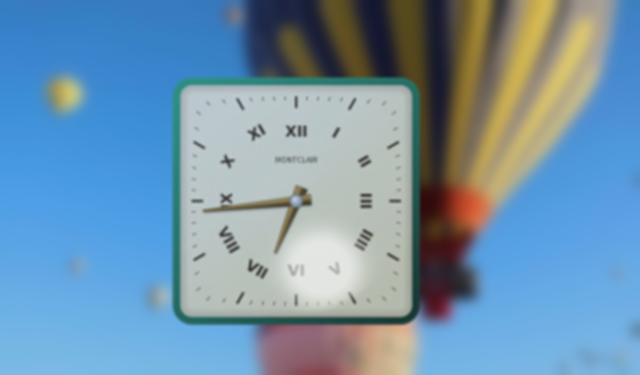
6:44
